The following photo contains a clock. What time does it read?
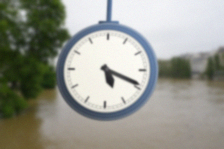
5:19
